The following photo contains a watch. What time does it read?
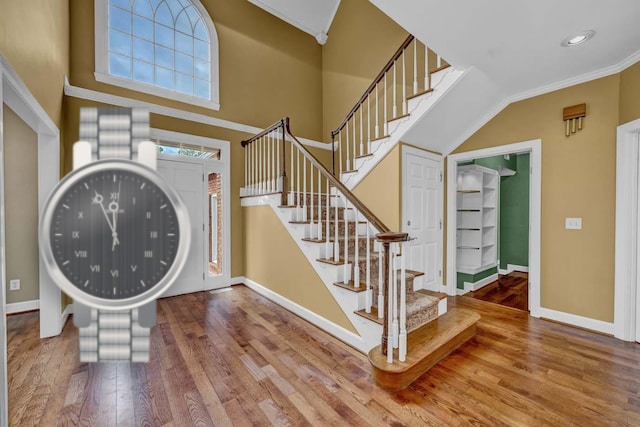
11:56:01
